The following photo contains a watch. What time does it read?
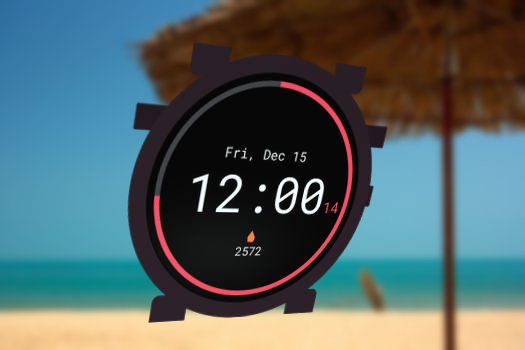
12:00:14
